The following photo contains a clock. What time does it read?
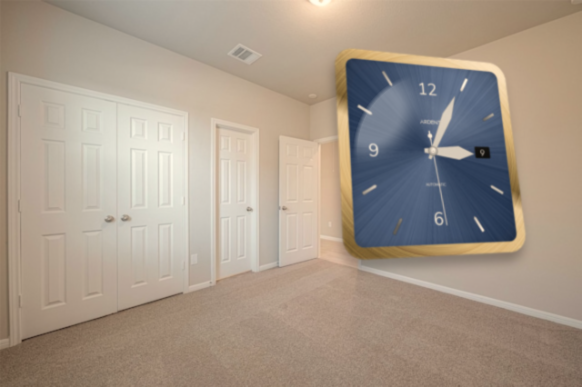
3:04:29
